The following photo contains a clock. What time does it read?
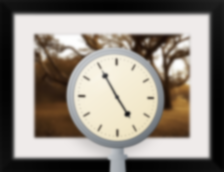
4:55
